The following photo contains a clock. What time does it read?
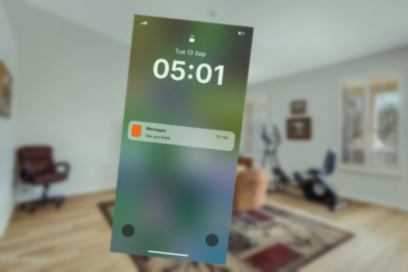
5:01
